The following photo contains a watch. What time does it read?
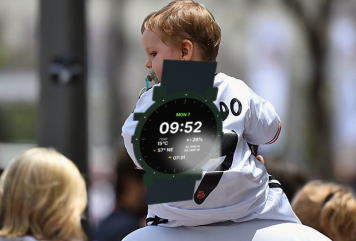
9:52
